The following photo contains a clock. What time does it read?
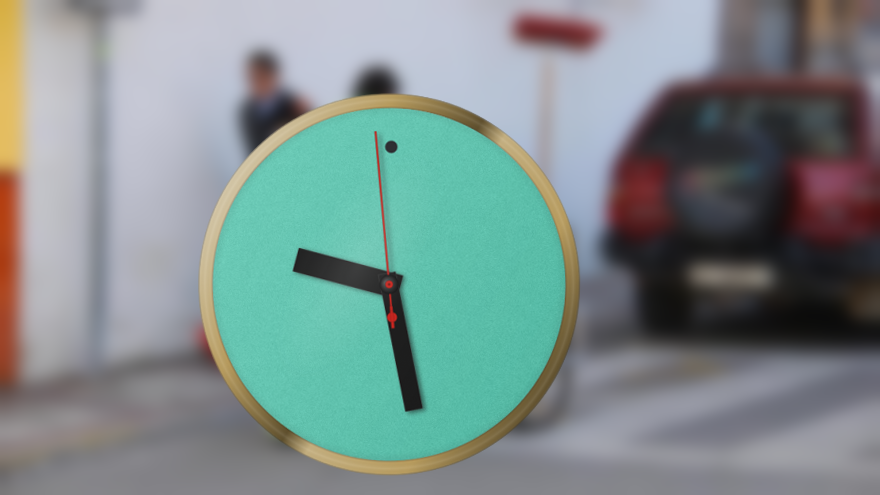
9:27:59
